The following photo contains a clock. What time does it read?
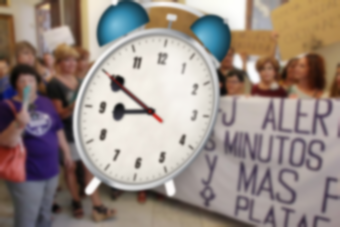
8:49:50
